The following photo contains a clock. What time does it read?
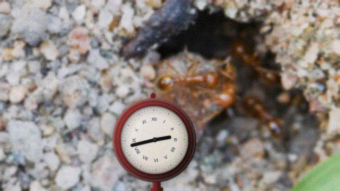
2:43
